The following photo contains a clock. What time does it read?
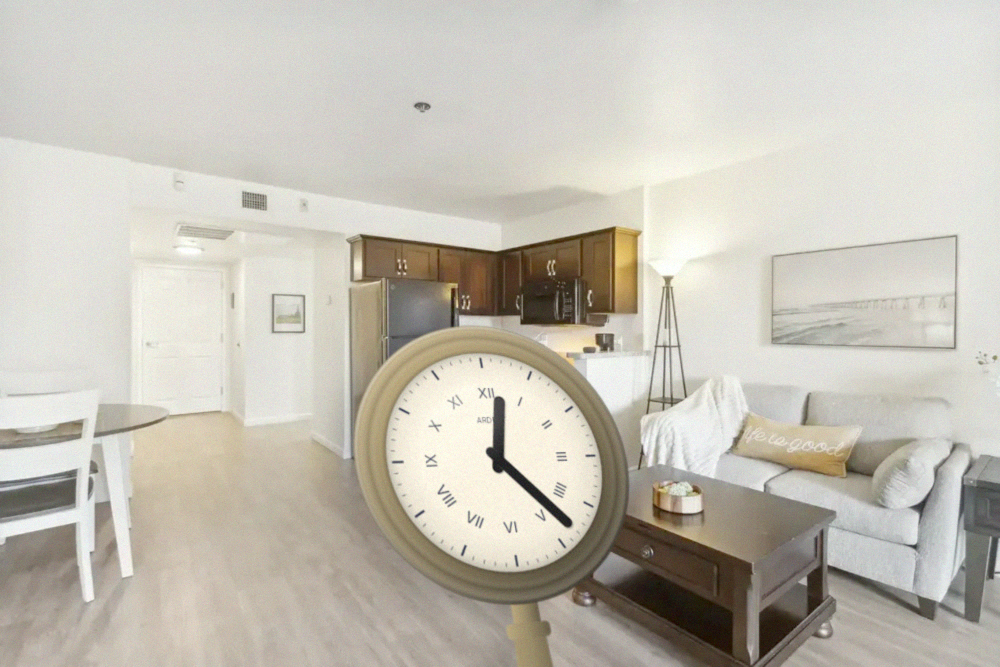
12:23
